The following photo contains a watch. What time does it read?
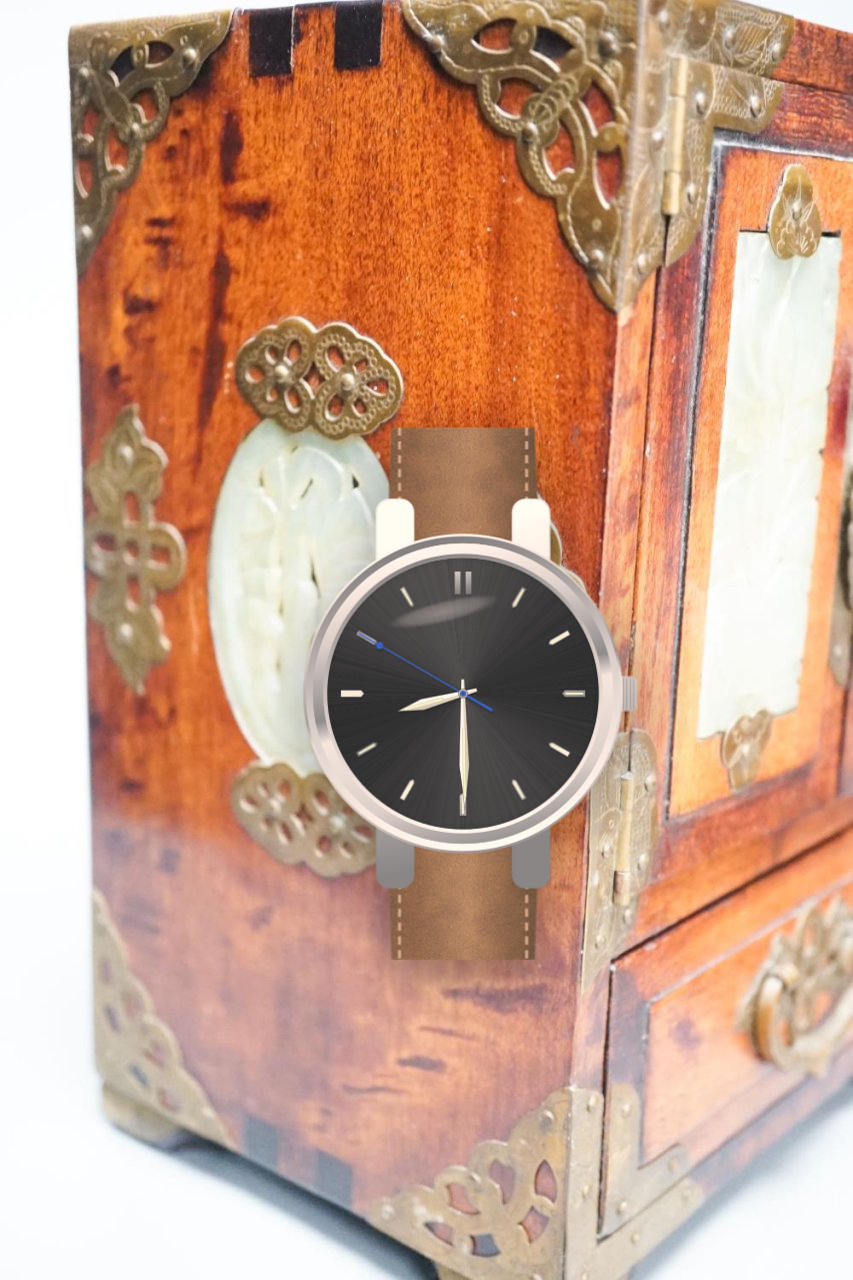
8:29:50
